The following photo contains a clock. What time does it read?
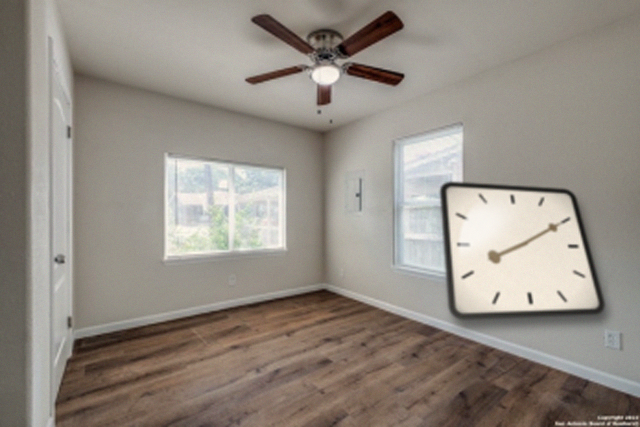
8:10
